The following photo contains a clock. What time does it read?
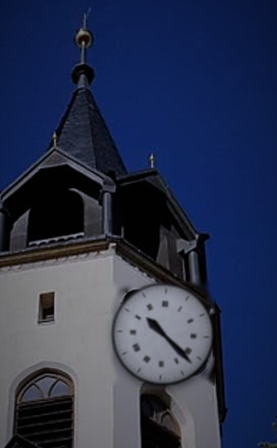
10:22
